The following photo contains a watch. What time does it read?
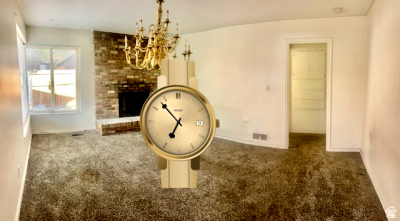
6:53
